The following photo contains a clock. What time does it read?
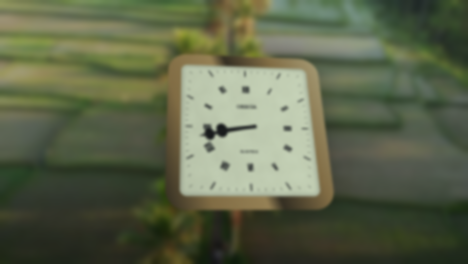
8:43
